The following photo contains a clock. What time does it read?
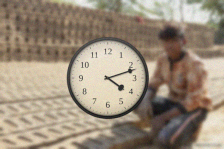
4:12
